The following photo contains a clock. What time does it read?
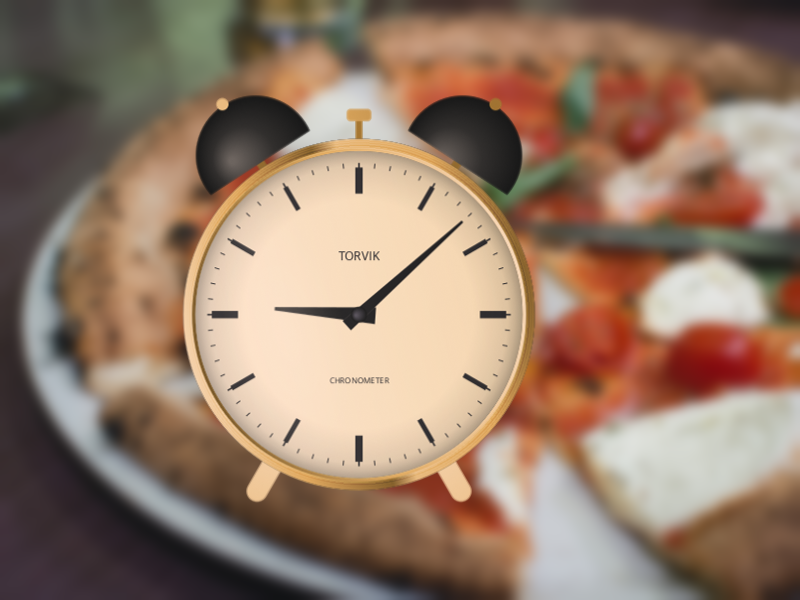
9:08
